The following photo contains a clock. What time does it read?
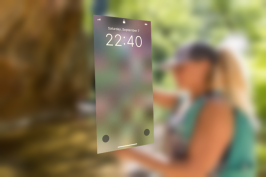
22:40
